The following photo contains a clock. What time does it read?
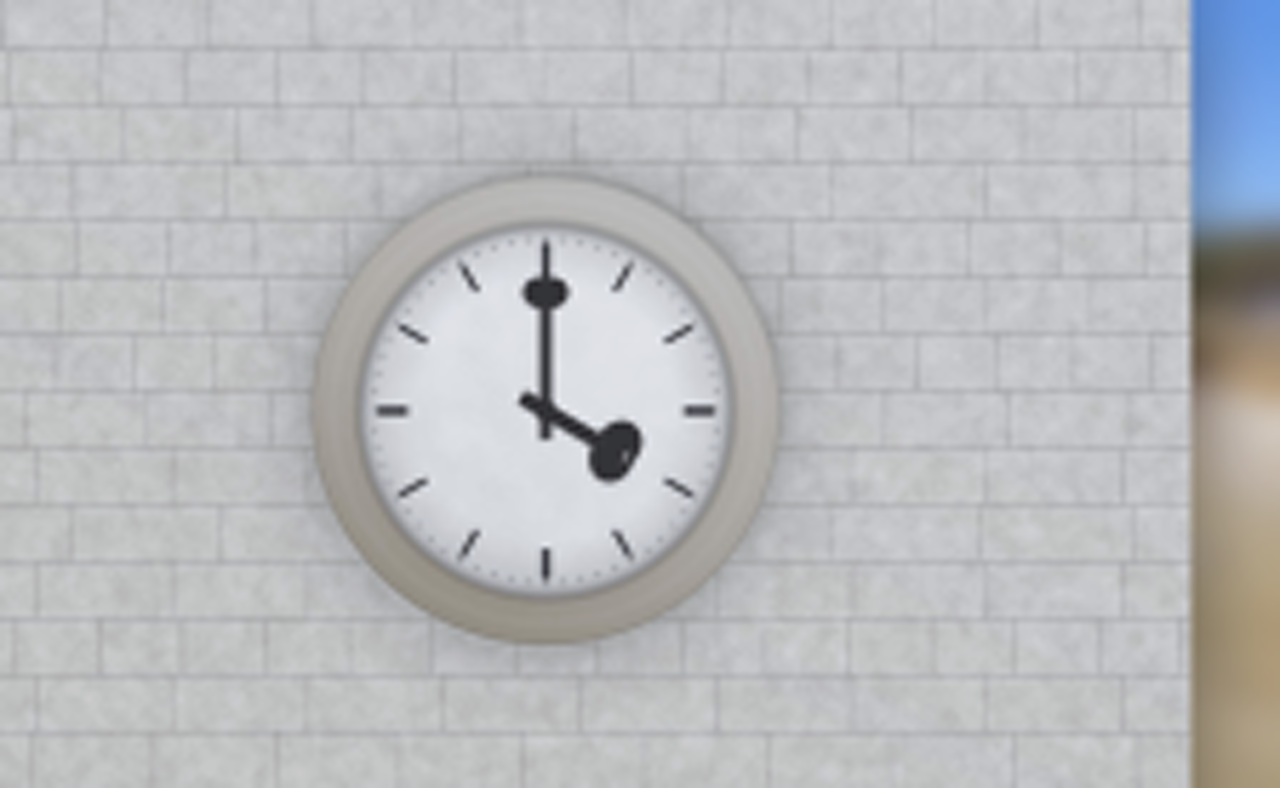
4:00
